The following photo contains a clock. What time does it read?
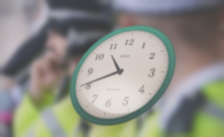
10:41
